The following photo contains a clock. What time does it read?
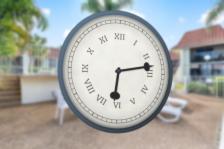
6:13
